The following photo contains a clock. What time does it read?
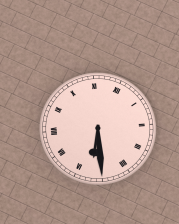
5:25
